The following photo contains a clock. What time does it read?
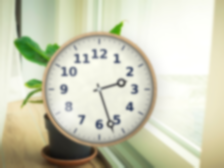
2:27
